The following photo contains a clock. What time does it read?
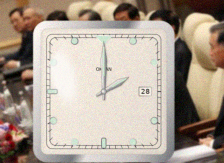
2:00
